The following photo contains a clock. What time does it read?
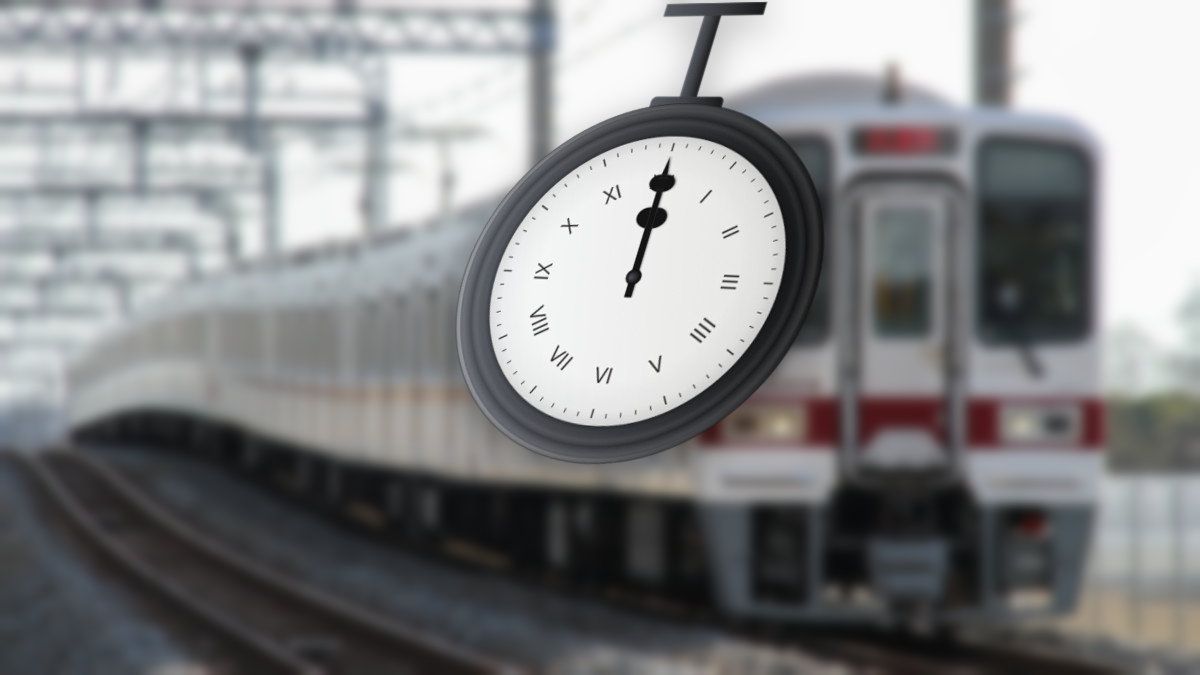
12:00
